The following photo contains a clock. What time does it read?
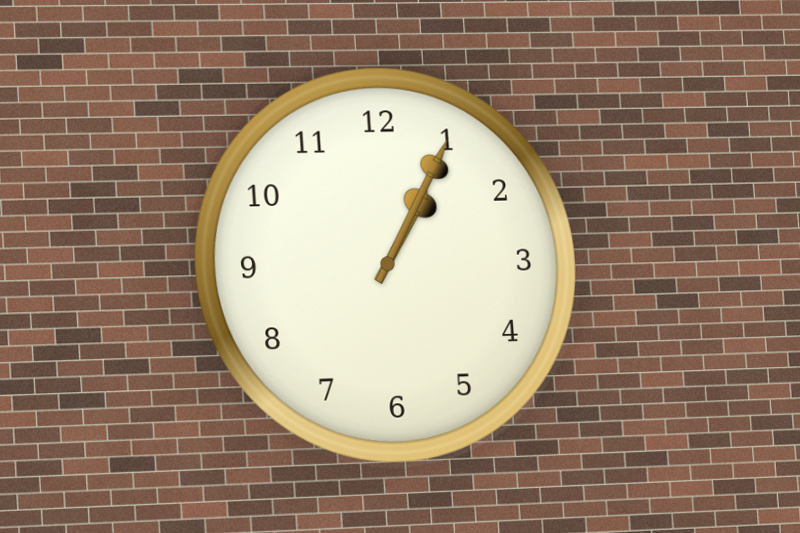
1:05
